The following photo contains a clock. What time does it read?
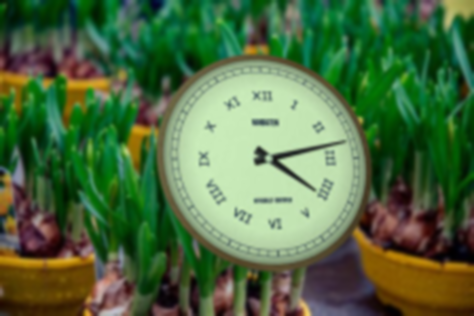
4:13
